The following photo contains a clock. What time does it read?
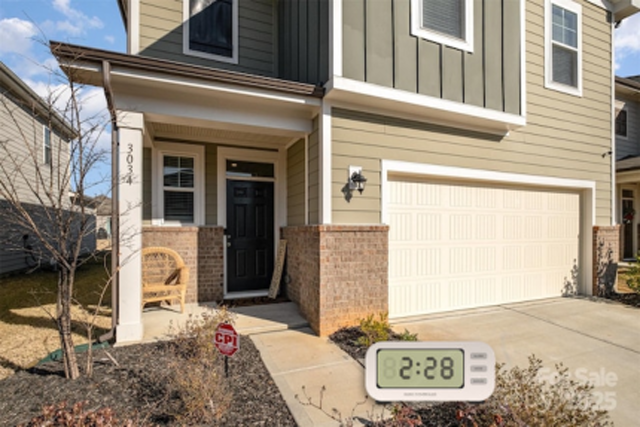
2:28
